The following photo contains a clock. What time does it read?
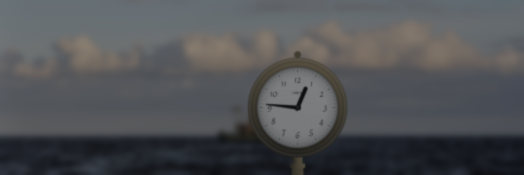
12:46
